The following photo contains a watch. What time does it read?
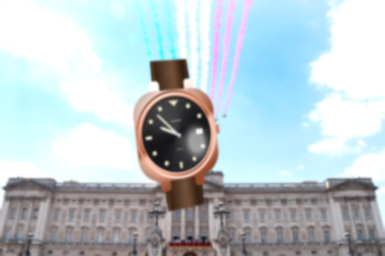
9:53
